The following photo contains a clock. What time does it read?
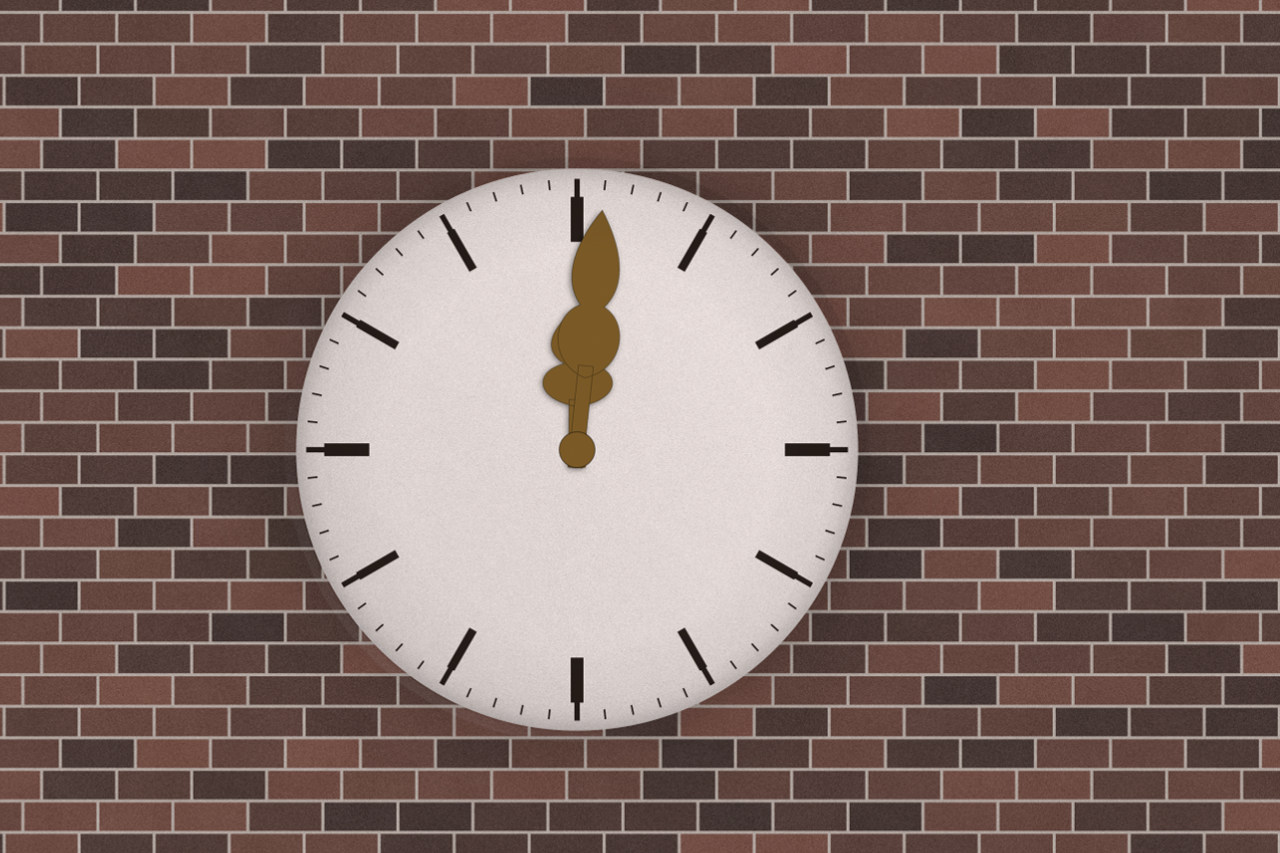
12:01
